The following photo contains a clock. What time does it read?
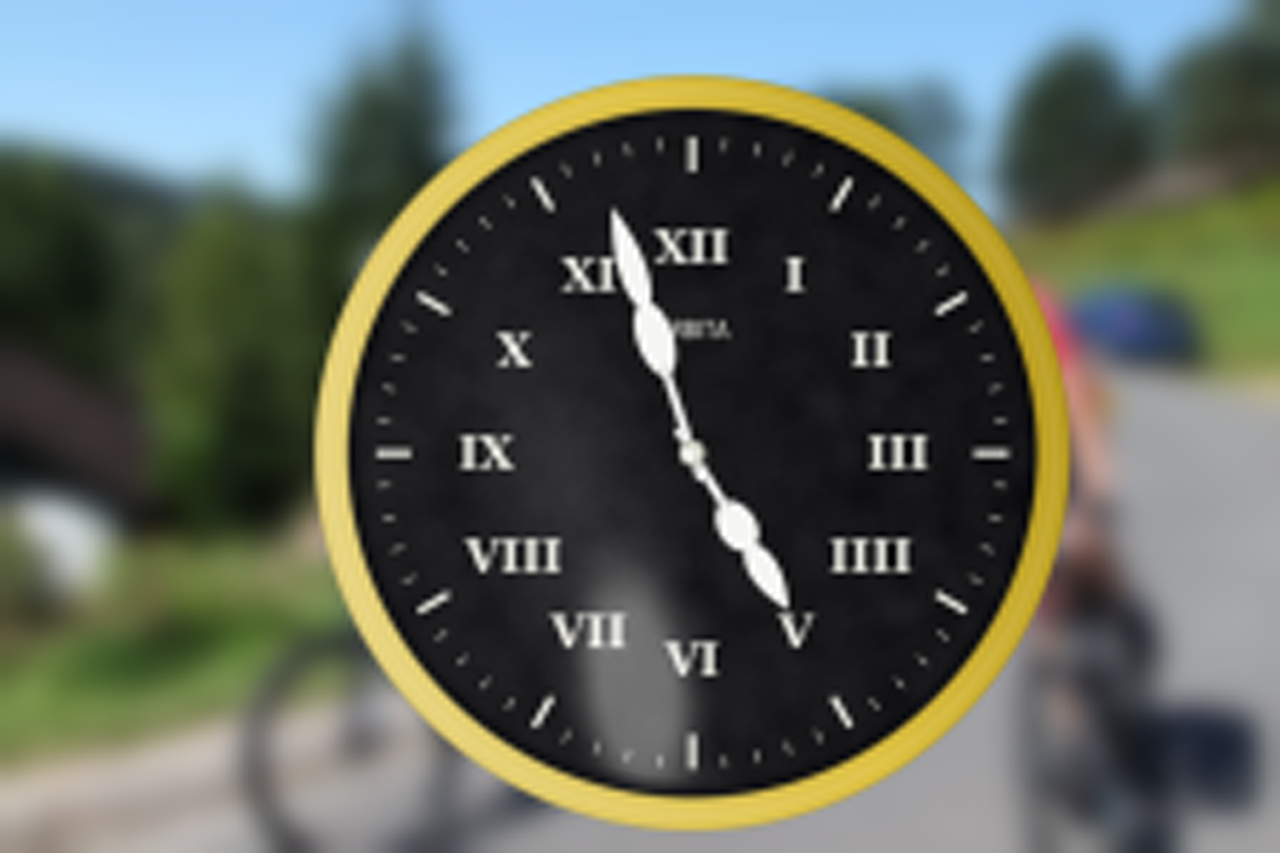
4:57
